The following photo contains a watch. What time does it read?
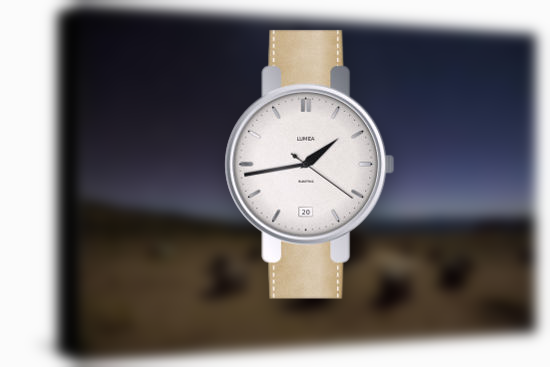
1:43:21
